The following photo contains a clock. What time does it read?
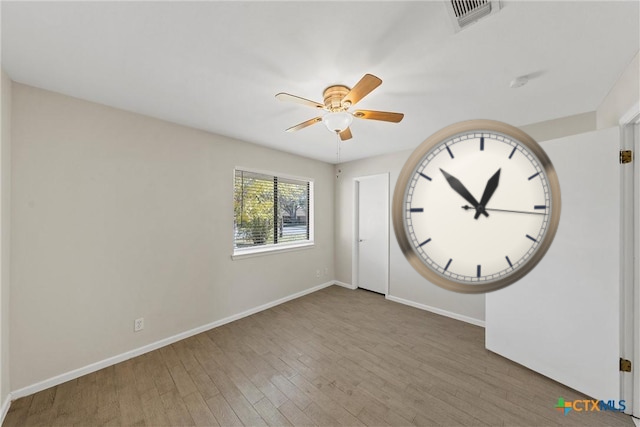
12:52:16
